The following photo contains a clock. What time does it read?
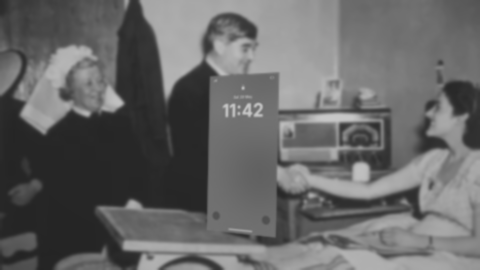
11:42
